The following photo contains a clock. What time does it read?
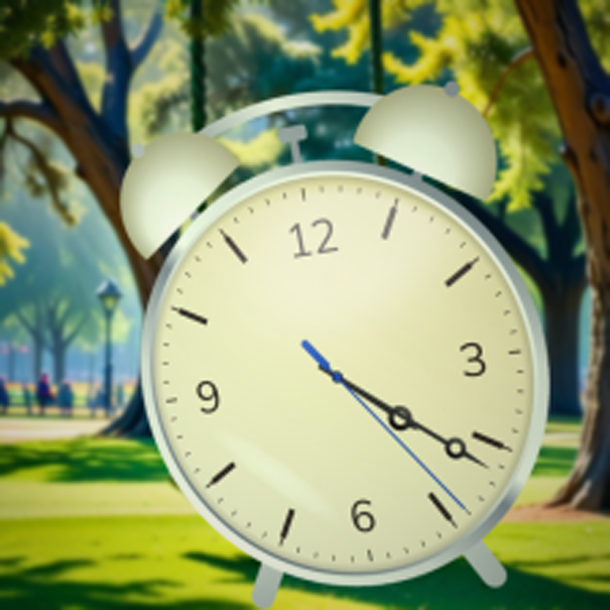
4:21:24
